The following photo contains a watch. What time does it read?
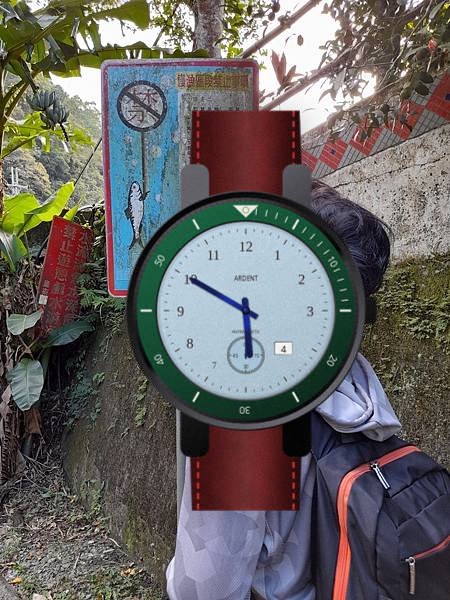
5:50
